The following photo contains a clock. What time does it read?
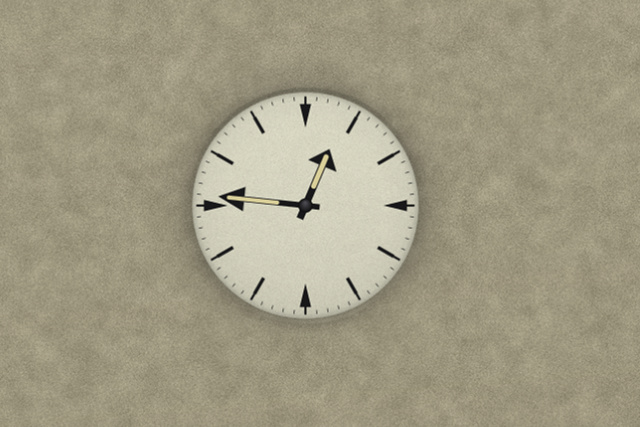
12:46
